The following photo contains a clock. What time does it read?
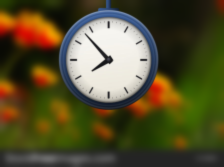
7:53
